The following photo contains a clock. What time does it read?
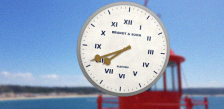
7:41
